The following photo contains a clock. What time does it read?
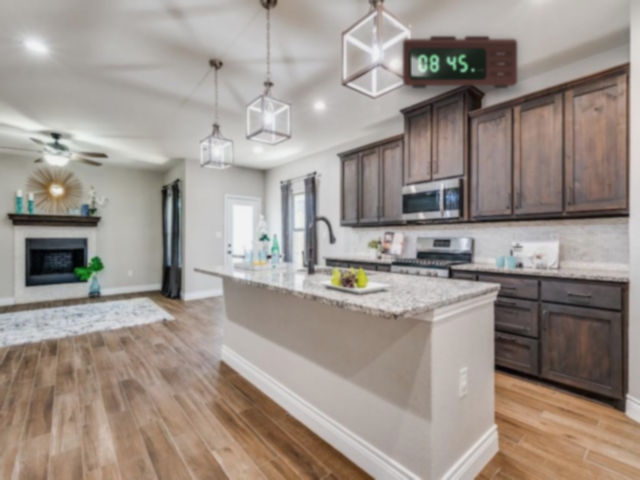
8:45
